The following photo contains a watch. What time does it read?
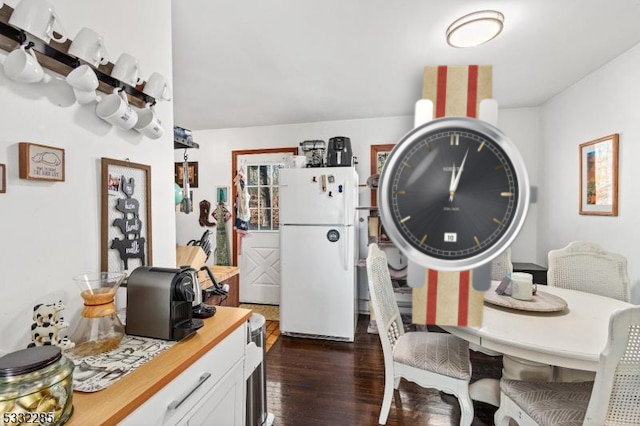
12:03
